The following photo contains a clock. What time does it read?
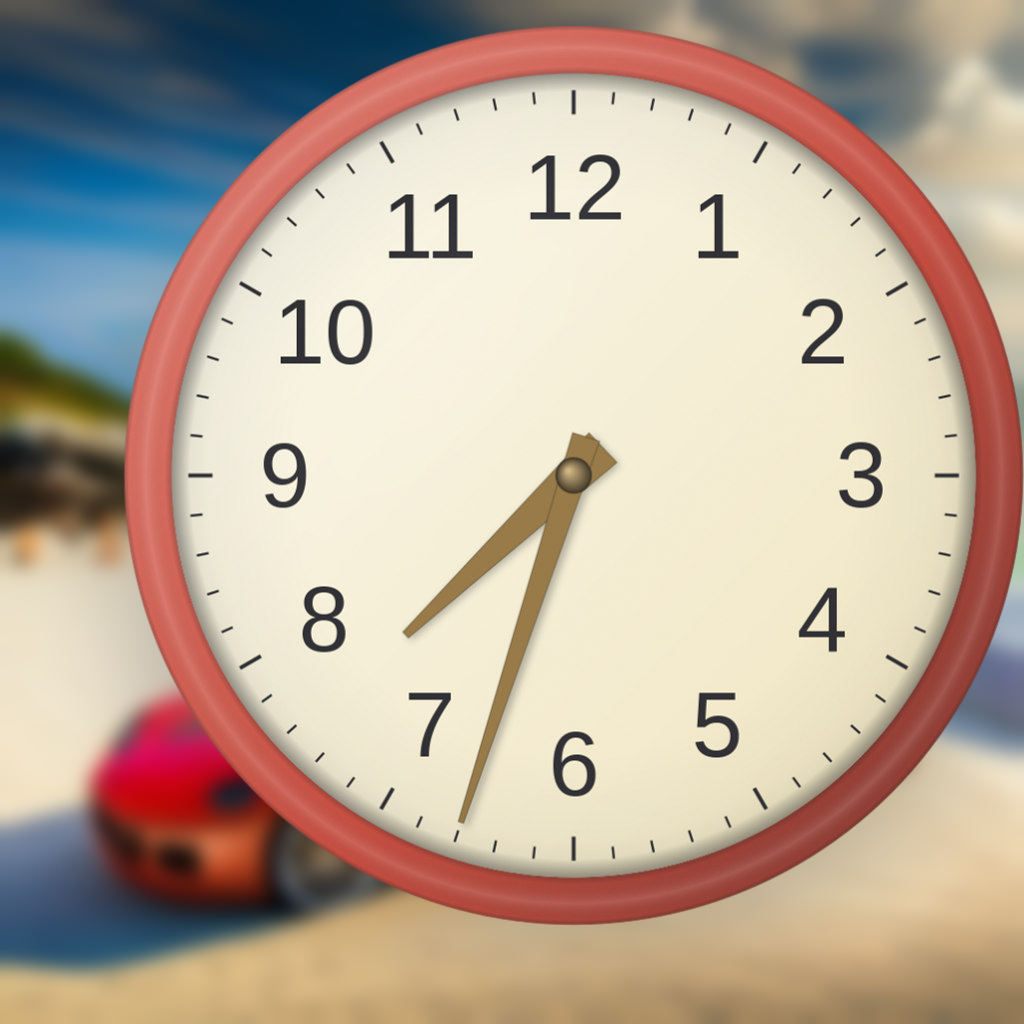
7:33
